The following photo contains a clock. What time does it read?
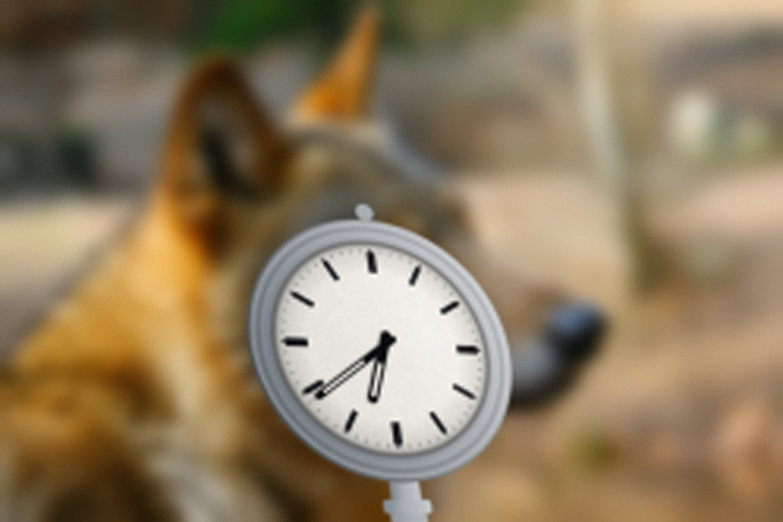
6:39
